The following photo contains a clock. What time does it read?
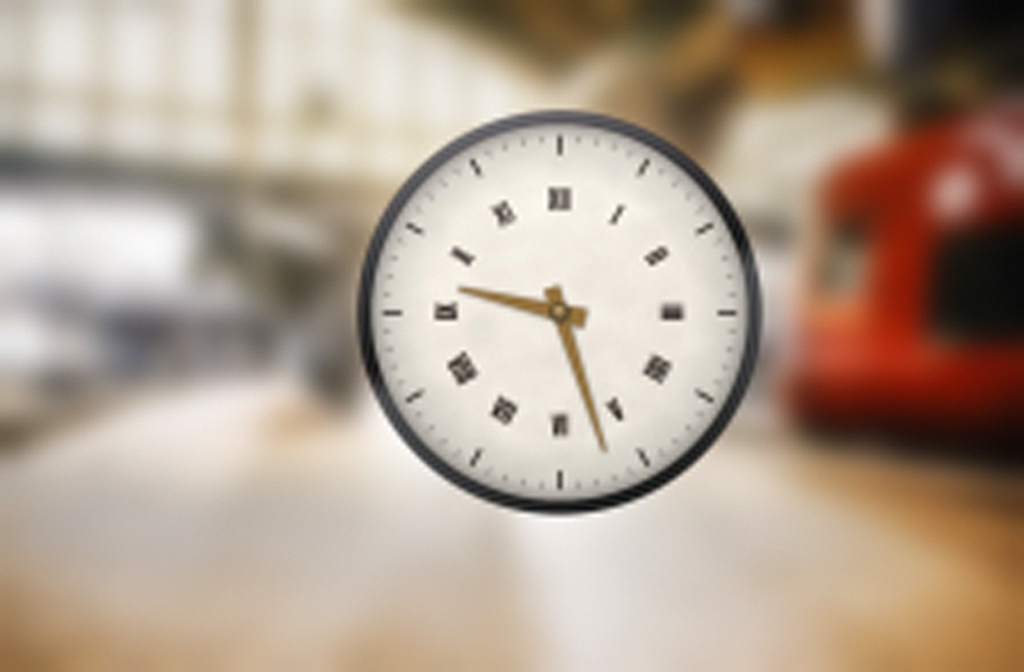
9:27
